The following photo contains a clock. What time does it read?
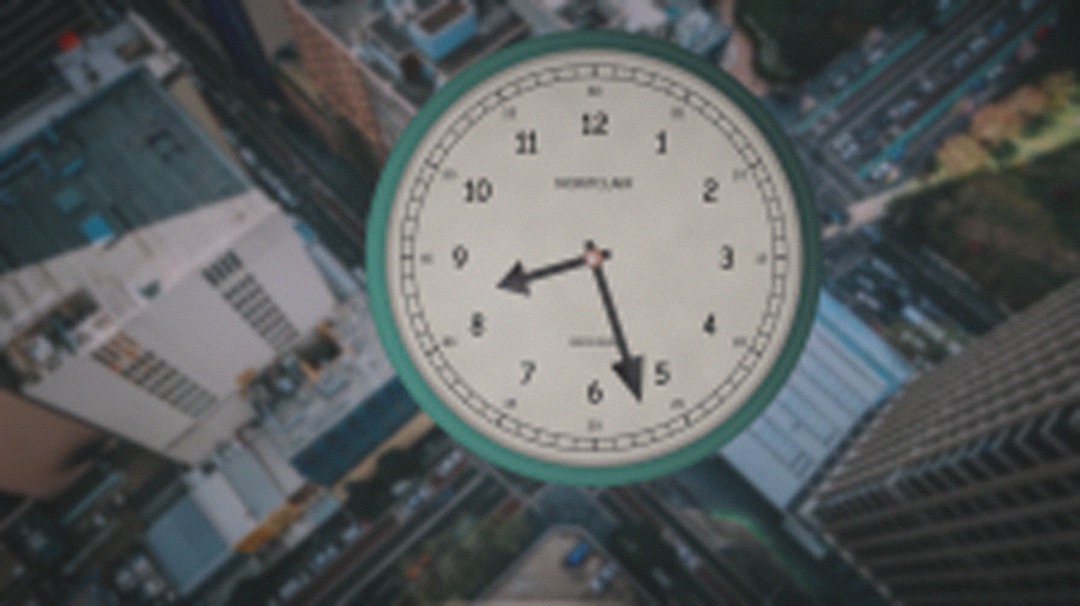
8:27
